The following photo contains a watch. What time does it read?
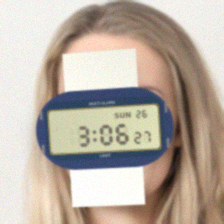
3:06:27
